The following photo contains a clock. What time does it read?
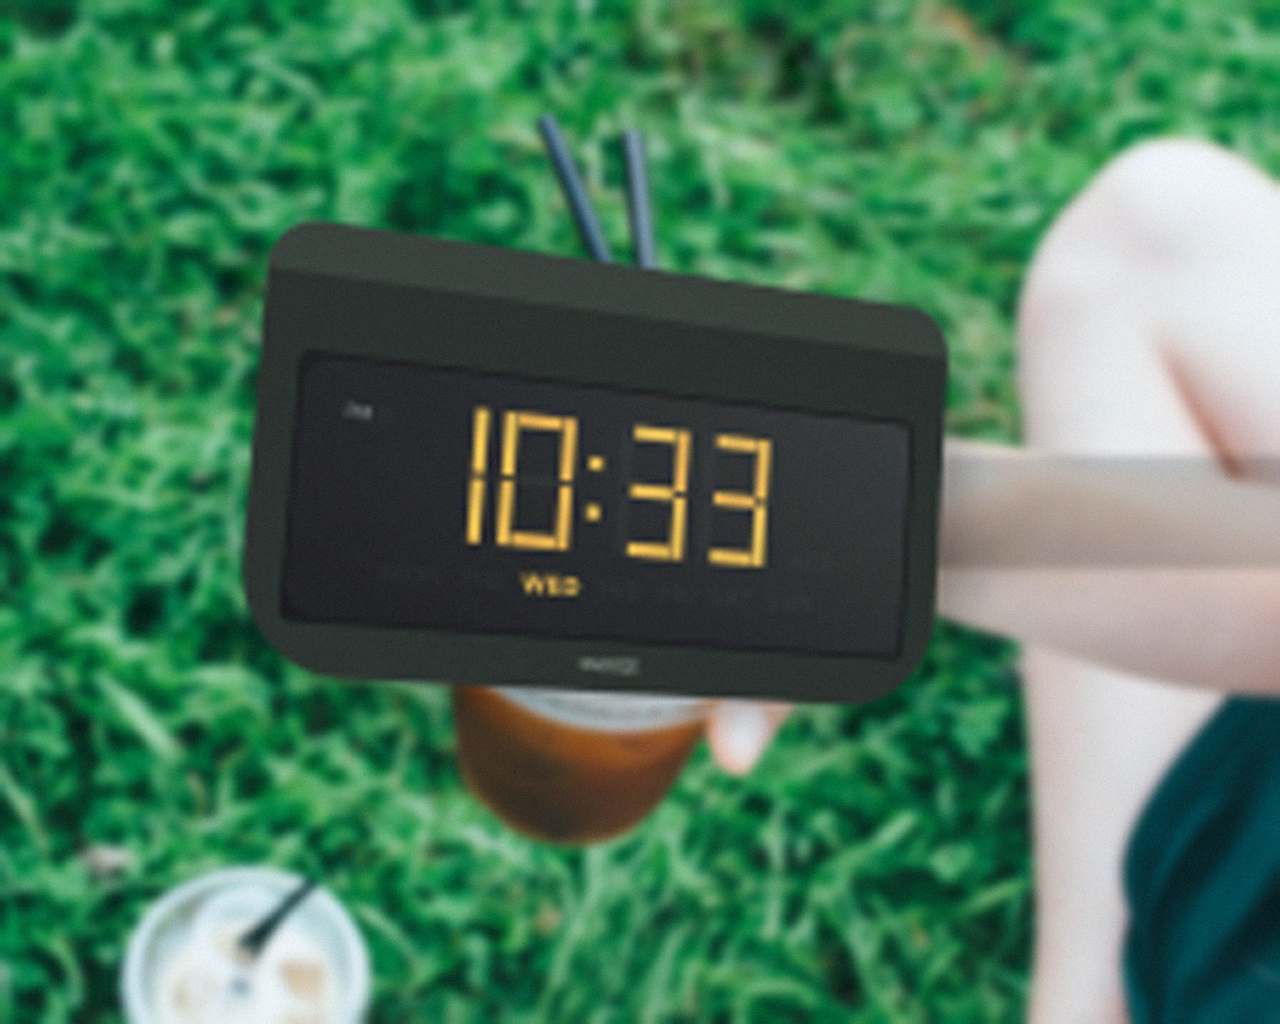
10:33
